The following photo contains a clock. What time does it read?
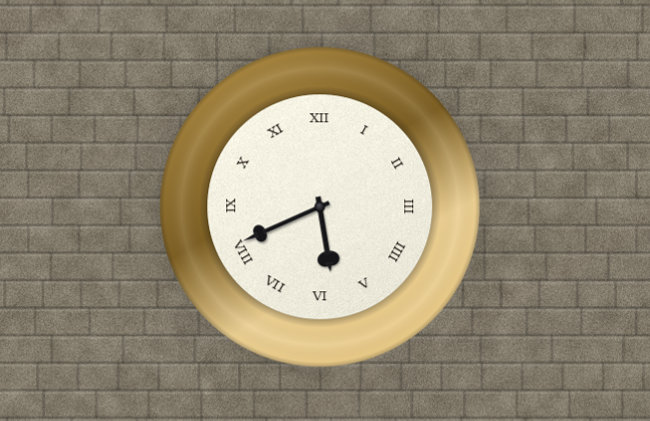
5:41
